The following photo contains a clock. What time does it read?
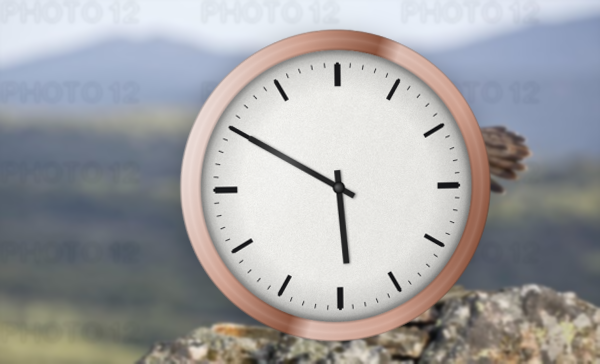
5:50
